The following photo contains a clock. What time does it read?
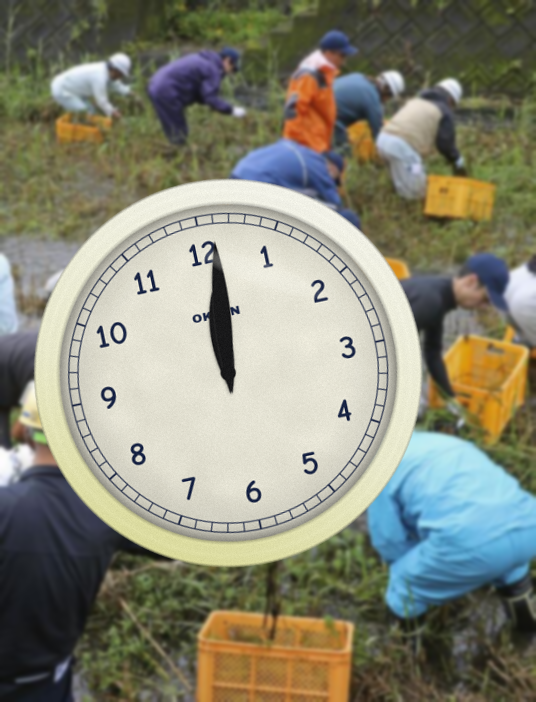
12:01
